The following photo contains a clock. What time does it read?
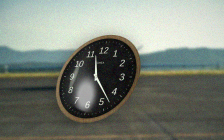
11:23
